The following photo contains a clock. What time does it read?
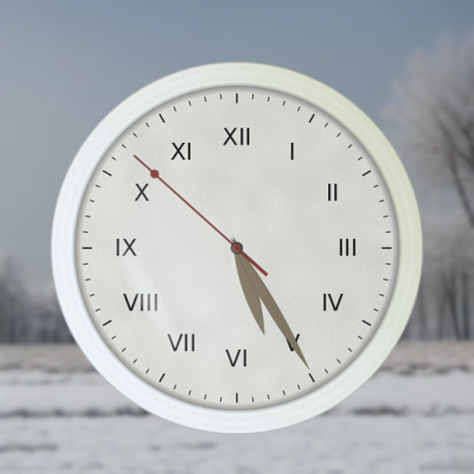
5:24:52
